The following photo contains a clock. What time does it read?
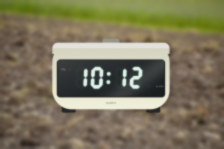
10:12
